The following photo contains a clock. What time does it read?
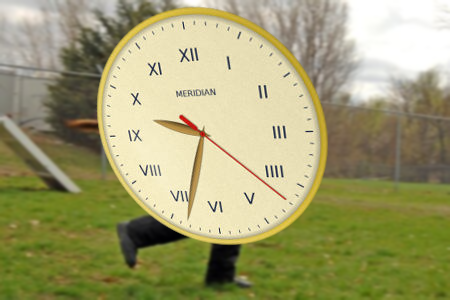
9:33:22
